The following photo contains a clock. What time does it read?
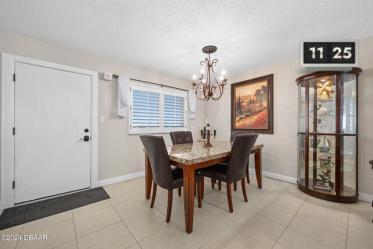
11:25
